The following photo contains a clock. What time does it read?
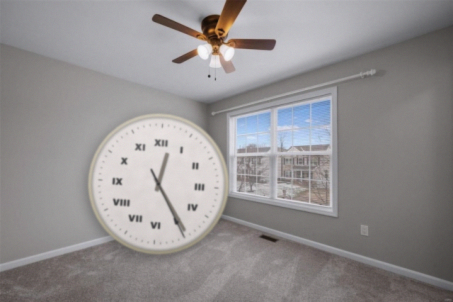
12:24:25
